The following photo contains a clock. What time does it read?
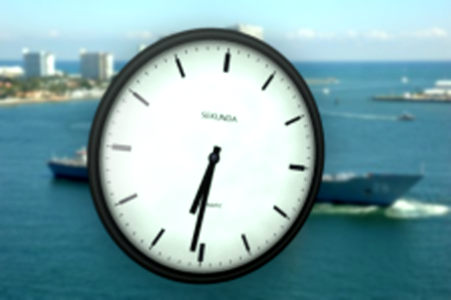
6:31
